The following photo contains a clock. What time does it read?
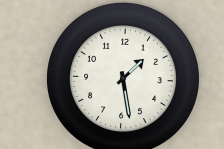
1:28
